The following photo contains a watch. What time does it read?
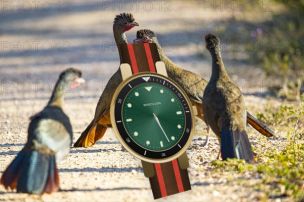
5:27
